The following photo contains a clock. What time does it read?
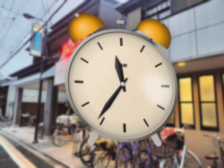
11:36
